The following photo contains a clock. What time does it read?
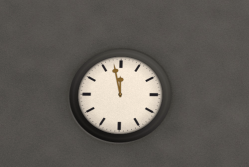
11:58
